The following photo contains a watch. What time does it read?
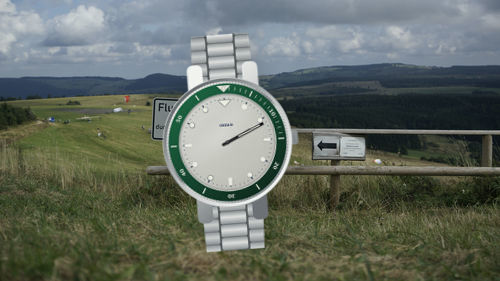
2:11
